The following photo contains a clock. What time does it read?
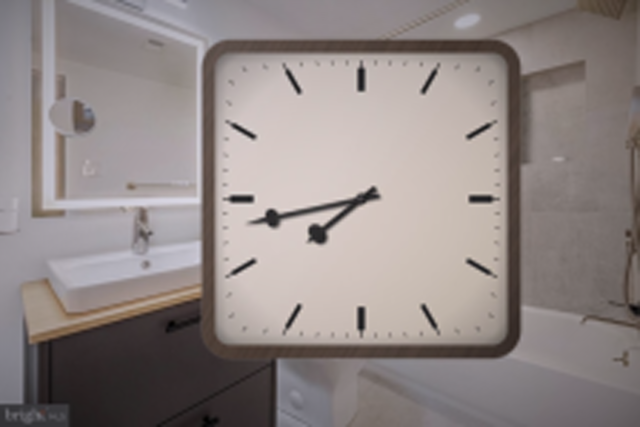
7:43
